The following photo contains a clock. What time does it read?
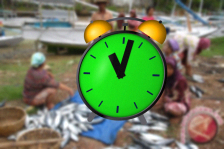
11:02
